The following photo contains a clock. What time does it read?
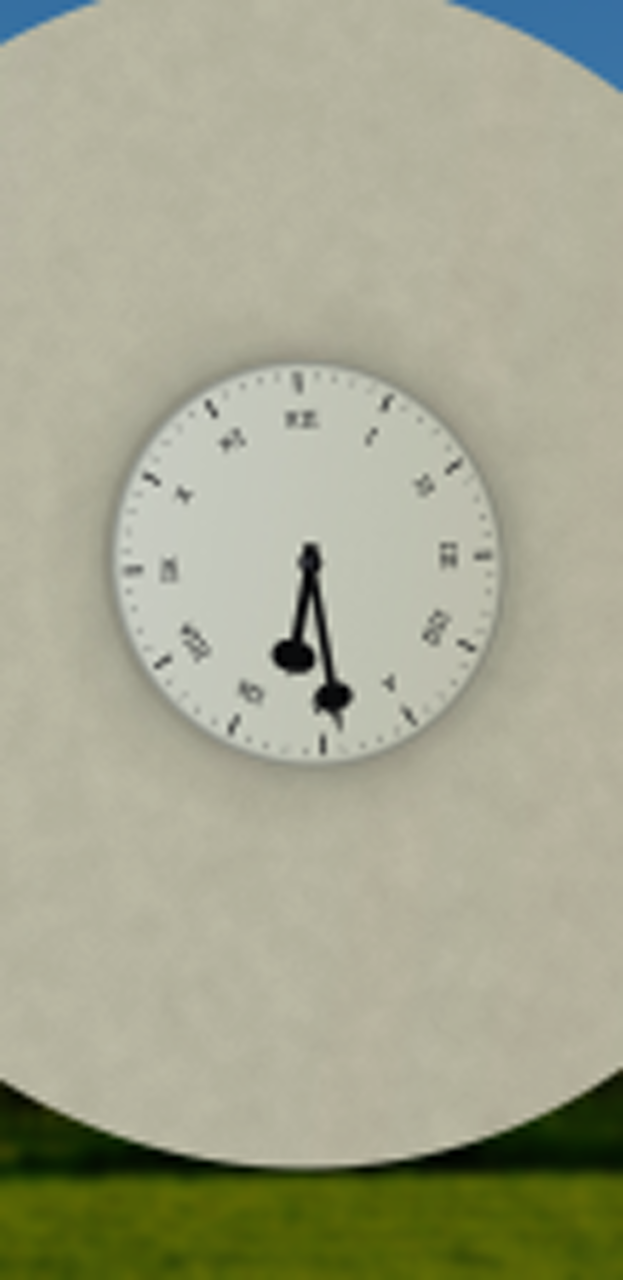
6:29
